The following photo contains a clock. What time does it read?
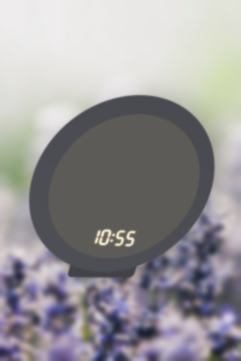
10:55
